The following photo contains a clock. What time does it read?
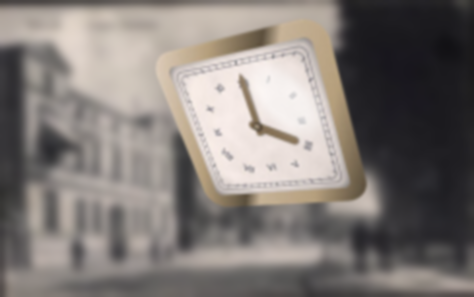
4:00
